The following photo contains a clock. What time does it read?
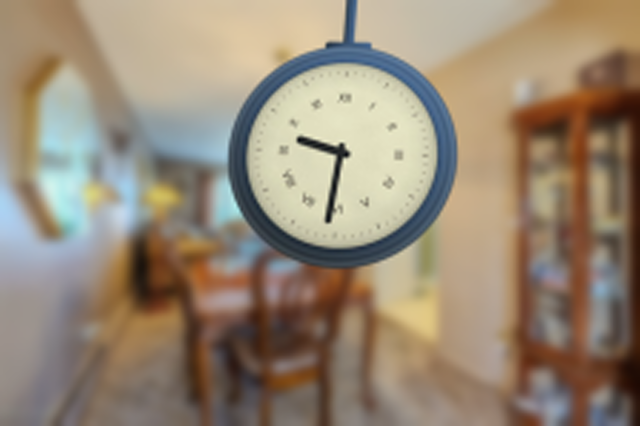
9:31
